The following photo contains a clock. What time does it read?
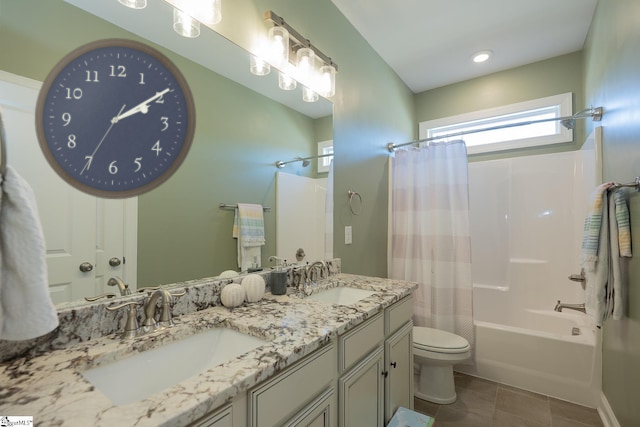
2:09:35
